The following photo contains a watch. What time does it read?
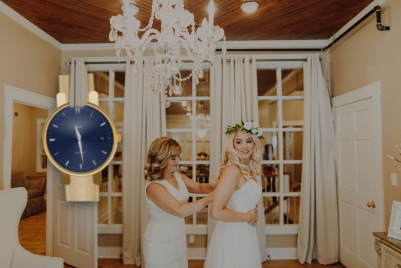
11:29
